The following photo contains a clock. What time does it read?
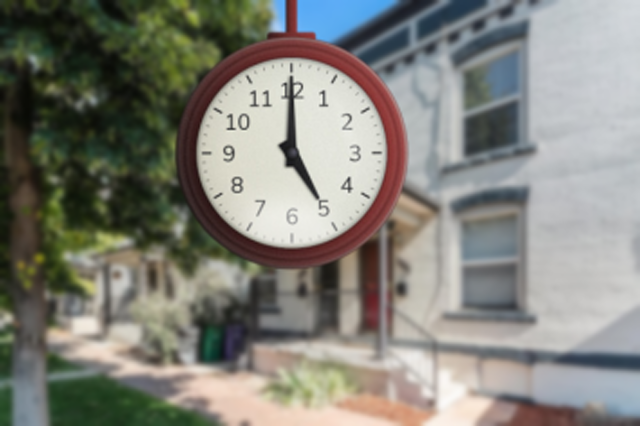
5:00
